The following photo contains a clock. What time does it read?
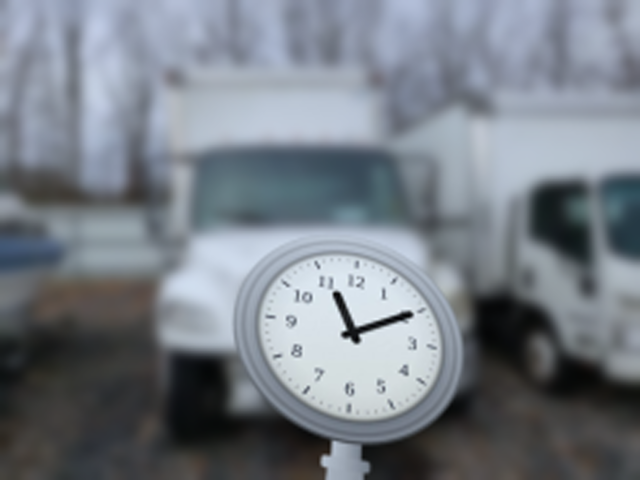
11:10
